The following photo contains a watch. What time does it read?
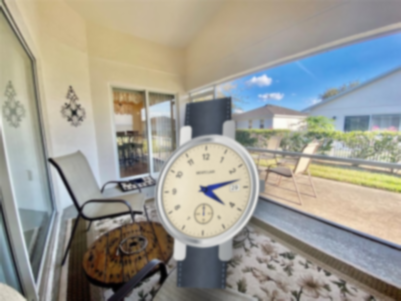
4:13
